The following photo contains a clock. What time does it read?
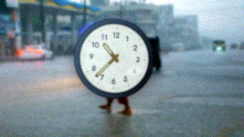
10:37
